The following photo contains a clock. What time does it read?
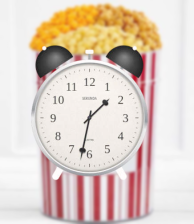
1:32
